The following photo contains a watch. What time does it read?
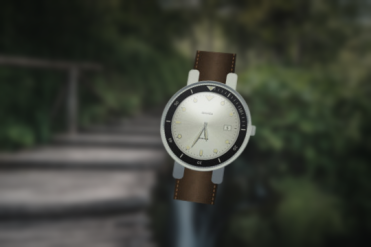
5:34
